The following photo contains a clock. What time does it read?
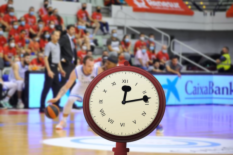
12:13
